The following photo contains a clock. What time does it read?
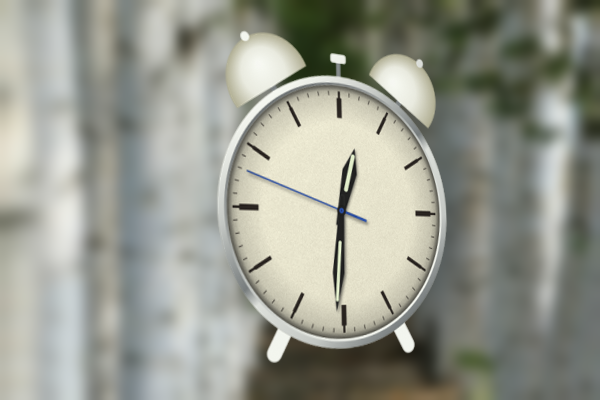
12:30:48
